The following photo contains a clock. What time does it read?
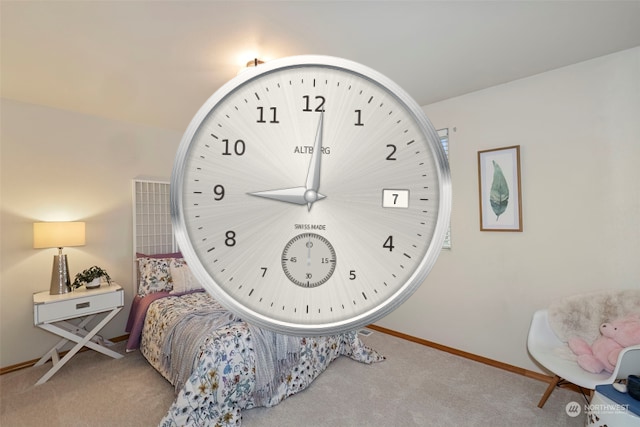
9:01
